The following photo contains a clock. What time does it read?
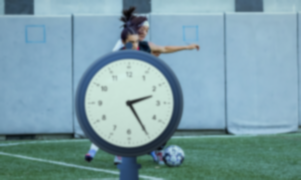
2:25
